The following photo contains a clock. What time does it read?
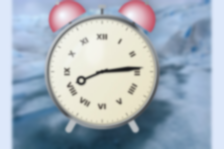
8:14
